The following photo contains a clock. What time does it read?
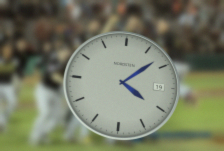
4:08
